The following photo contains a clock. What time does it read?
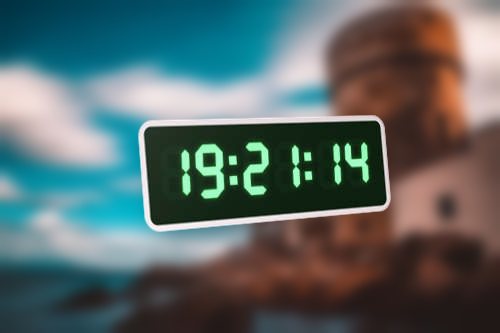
19:21:14
